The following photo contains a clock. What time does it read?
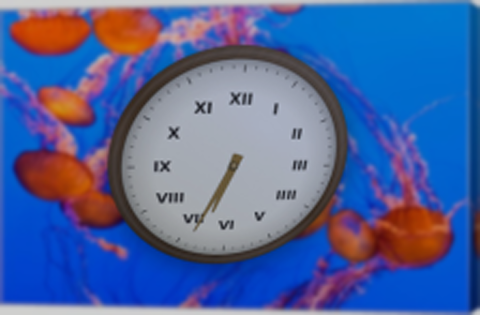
6:34
